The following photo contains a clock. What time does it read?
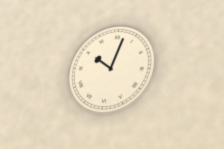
10:02
